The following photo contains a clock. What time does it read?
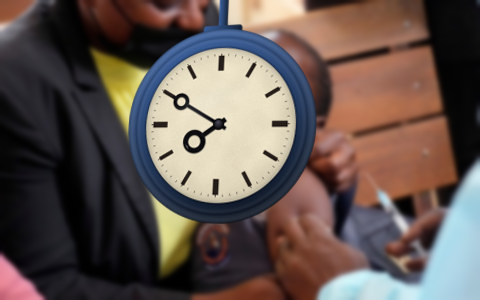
7:50
